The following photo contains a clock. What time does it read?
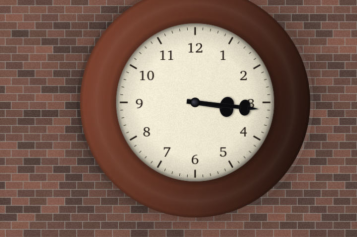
3:16
